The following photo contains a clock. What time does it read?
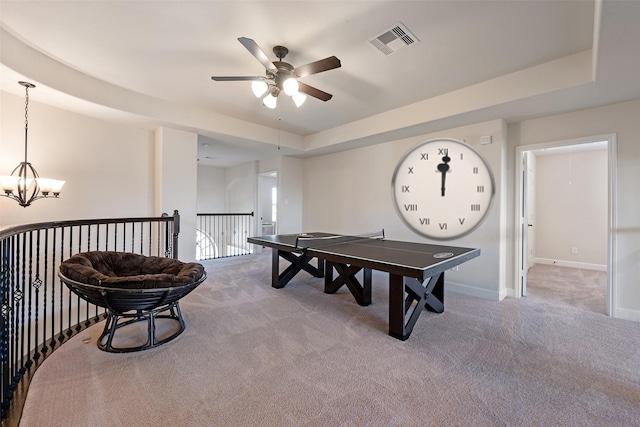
12:01
